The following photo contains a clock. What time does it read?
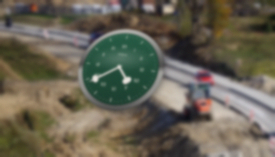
4:39
